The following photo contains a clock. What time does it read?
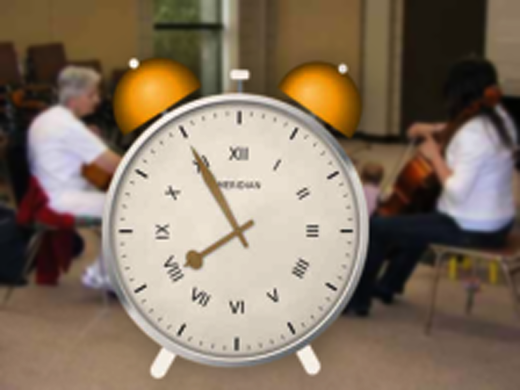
7:55
